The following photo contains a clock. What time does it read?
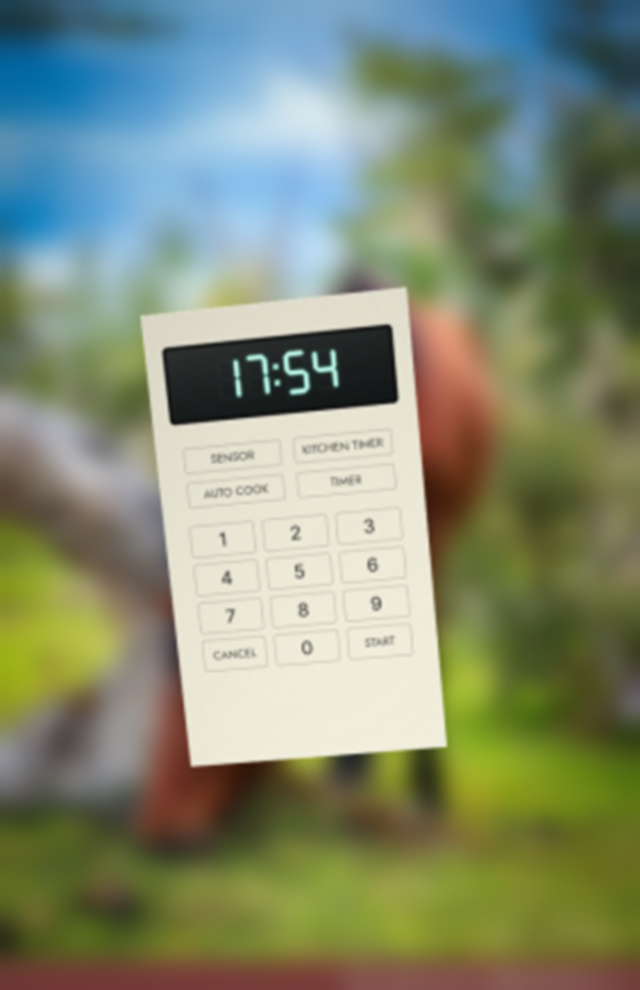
17:54
